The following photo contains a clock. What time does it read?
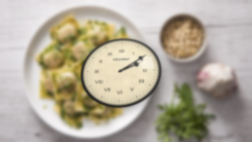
2:09
